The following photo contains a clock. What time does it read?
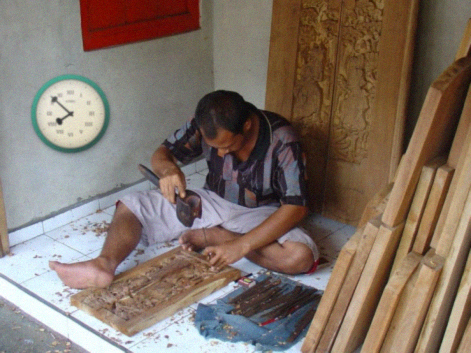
7:52
